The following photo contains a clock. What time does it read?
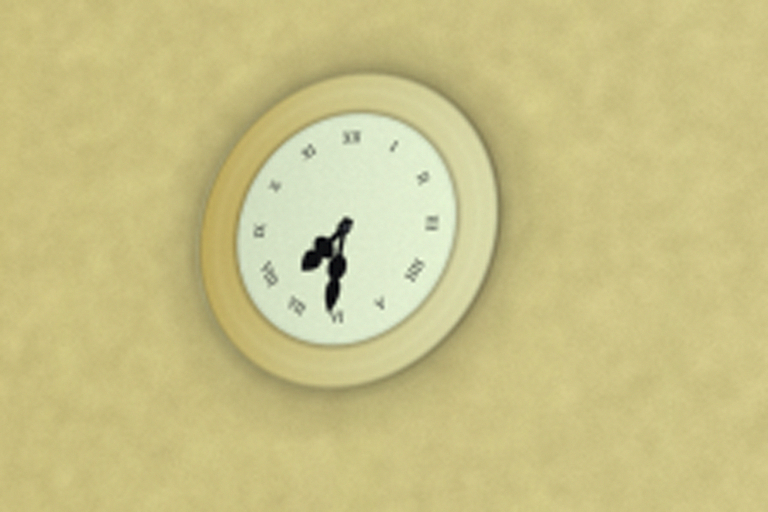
7:31
